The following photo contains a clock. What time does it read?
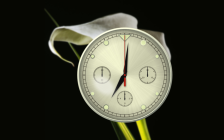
7:01
